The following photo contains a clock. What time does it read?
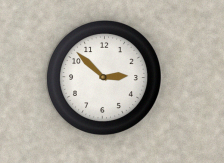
2:52
